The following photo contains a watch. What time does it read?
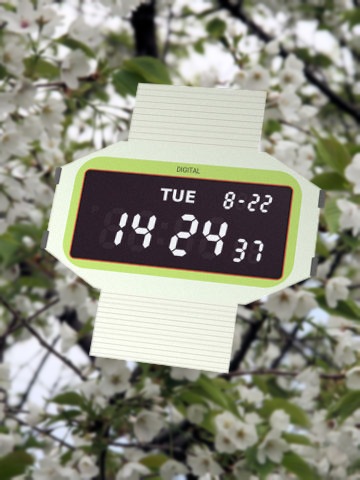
14:24:37
